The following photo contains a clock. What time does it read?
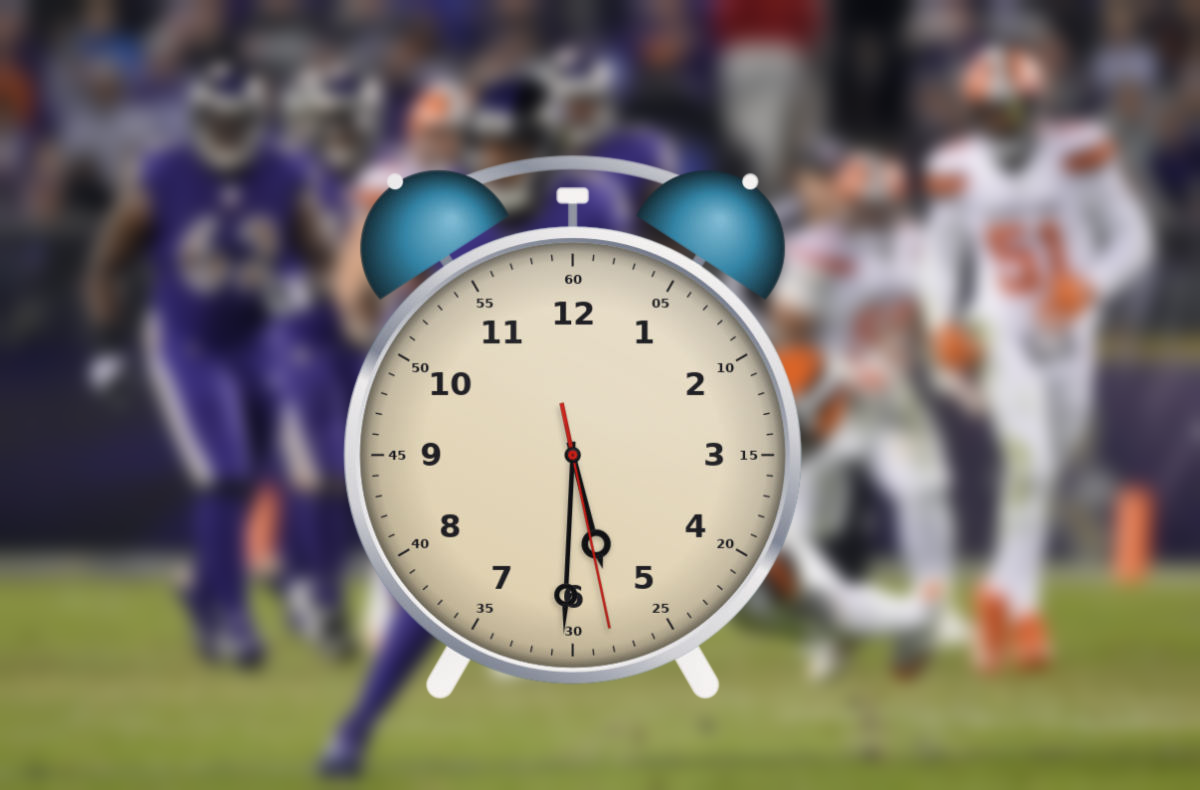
5:30:28
